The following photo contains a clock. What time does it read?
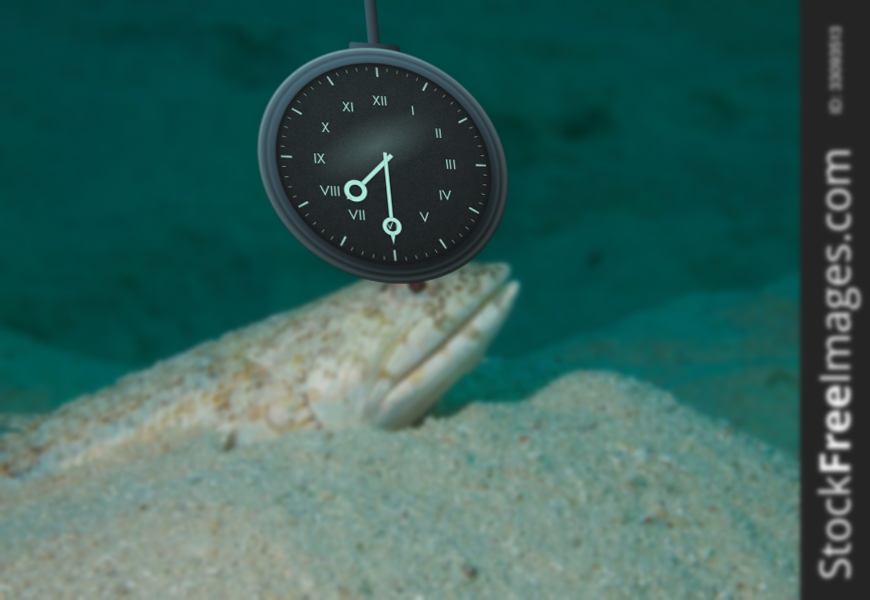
7:30
